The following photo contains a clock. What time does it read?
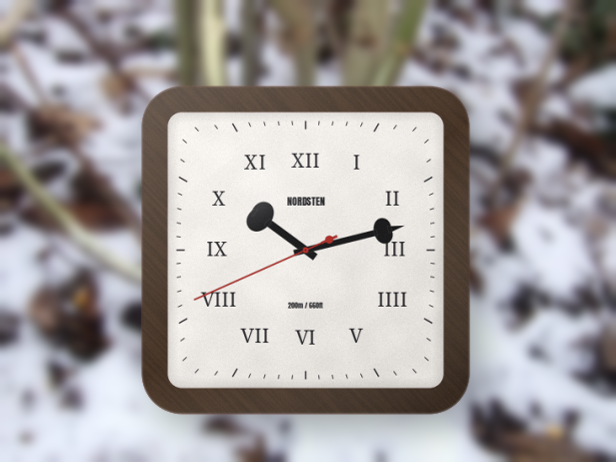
10:12:41
